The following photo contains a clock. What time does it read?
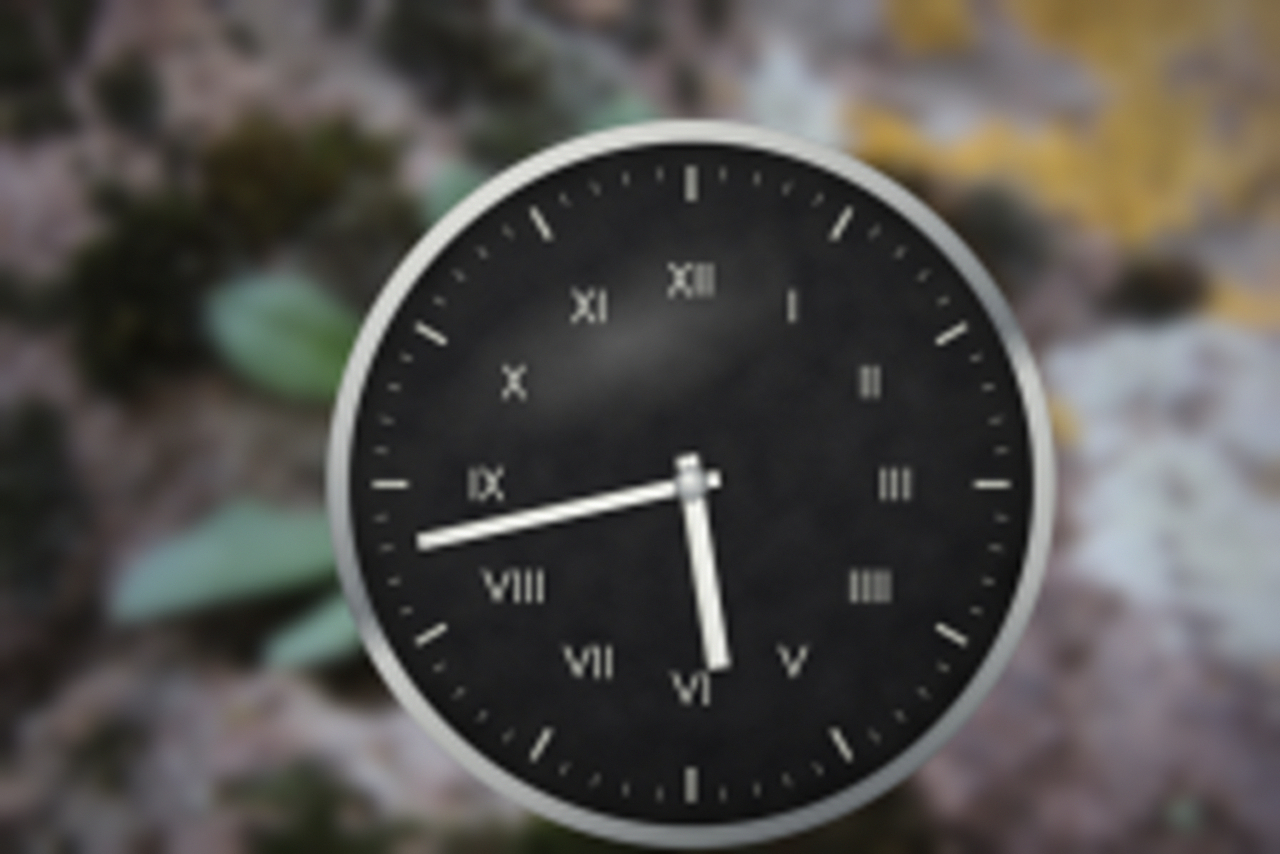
5:43
